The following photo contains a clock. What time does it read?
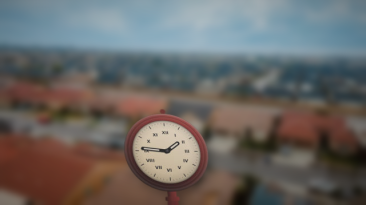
1:46
